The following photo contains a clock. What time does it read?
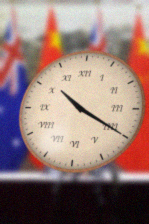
10:20
